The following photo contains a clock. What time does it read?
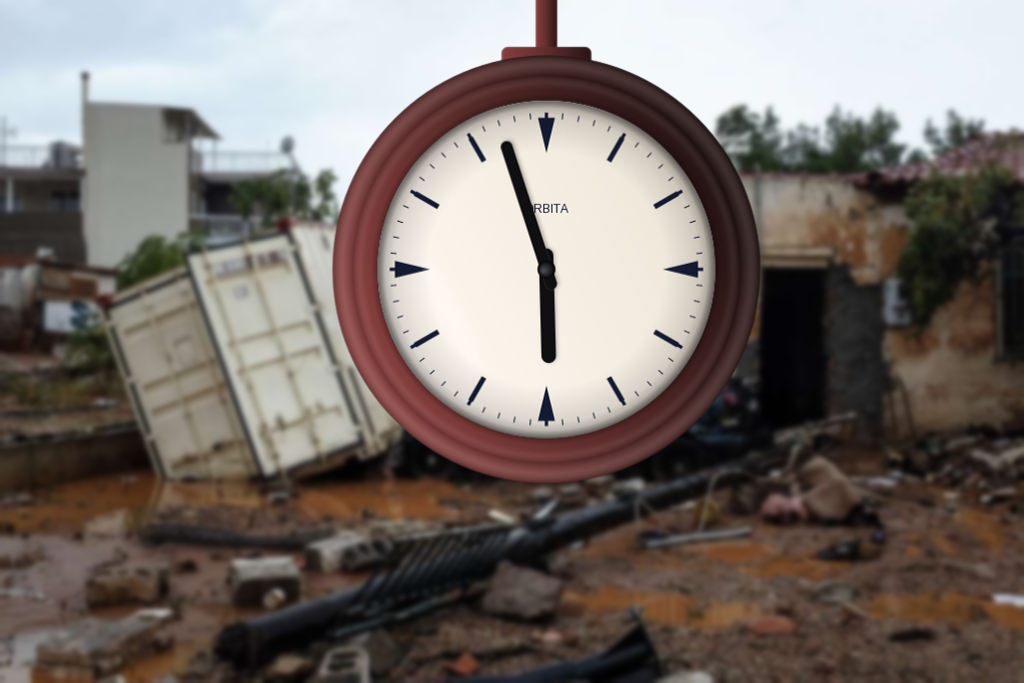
5:57
